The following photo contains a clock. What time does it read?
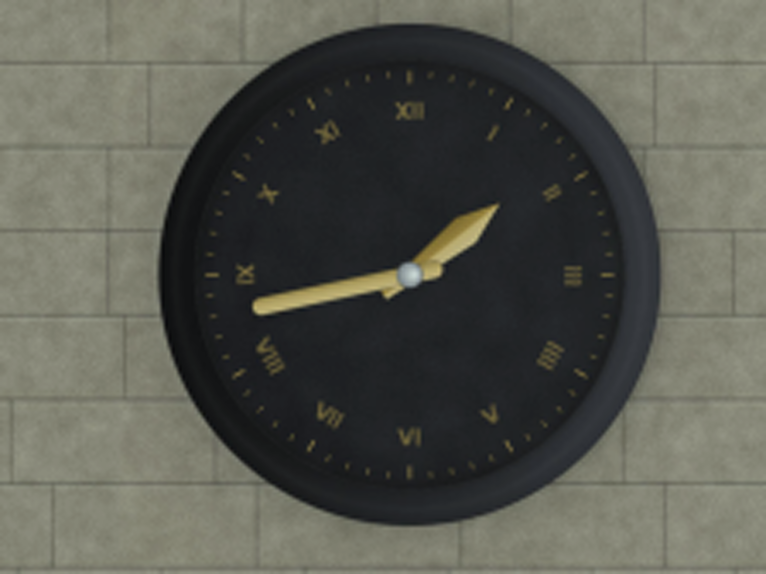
1:43
